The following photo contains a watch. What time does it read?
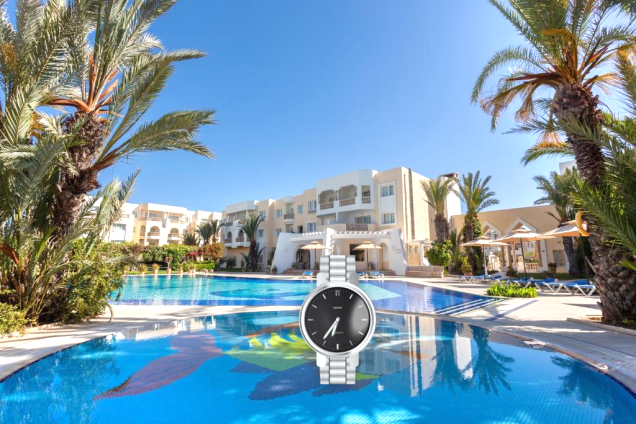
6:36
